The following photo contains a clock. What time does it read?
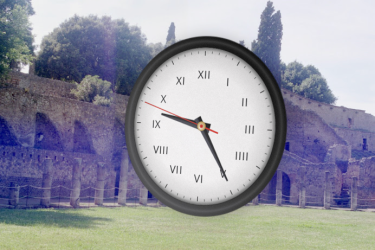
9:24:48
